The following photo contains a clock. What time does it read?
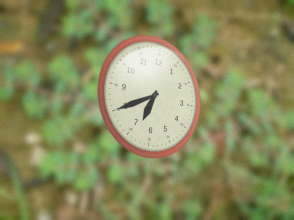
6:40
